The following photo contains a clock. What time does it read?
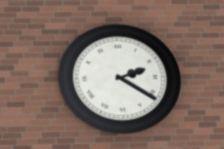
2:21
